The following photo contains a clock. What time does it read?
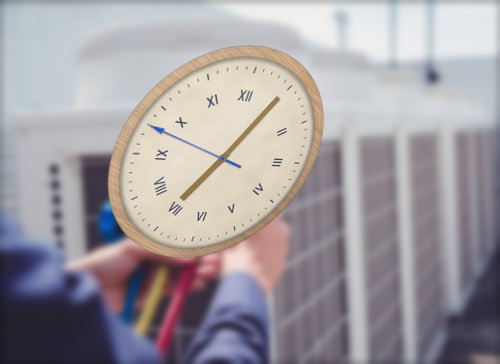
7:04:48
